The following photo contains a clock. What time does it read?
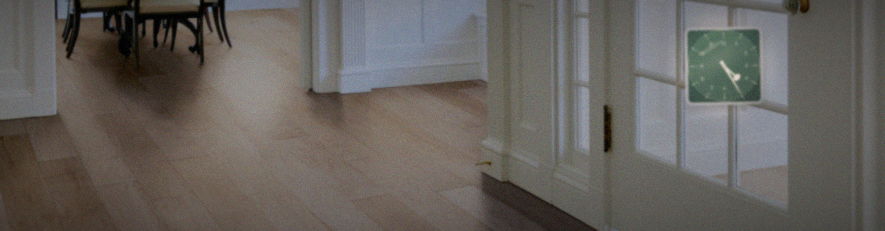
4:25
